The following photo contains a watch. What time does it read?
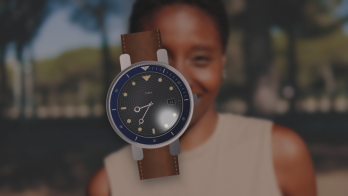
8:36
